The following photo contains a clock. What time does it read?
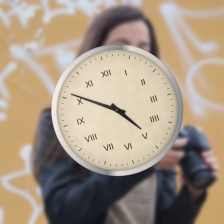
4:51
